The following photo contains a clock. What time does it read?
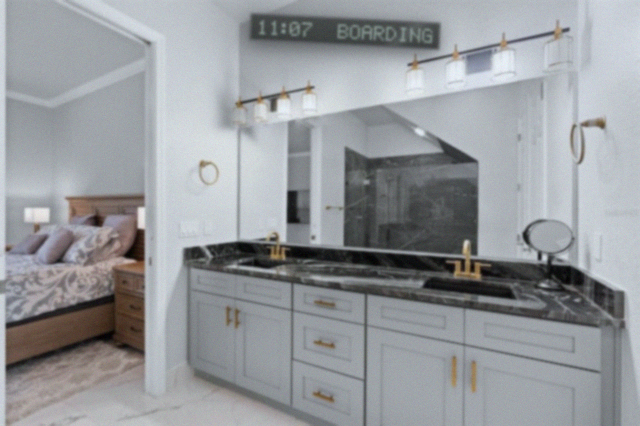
11:07
